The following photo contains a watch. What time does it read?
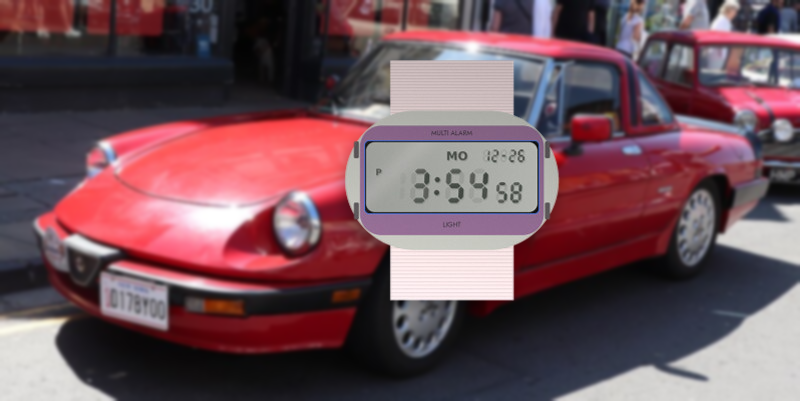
3:54:58
